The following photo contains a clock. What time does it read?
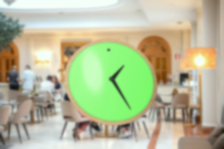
1:26
